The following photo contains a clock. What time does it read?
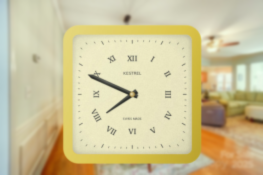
7:49
